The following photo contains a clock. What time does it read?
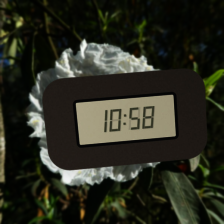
10:58
